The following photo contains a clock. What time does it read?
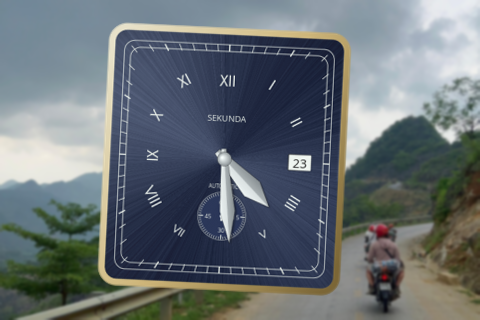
4:29
